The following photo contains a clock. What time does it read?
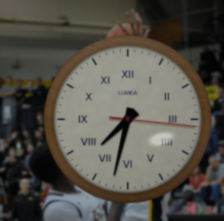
7:32:16
